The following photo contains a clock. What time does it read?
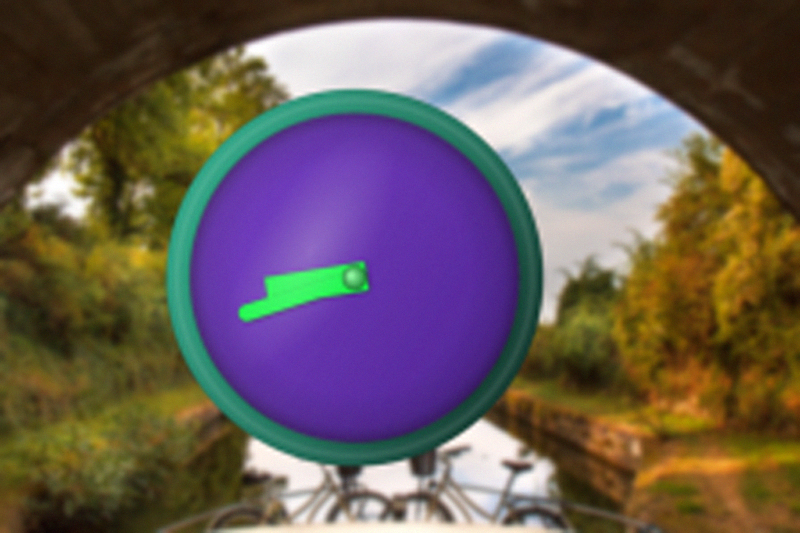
8:42
